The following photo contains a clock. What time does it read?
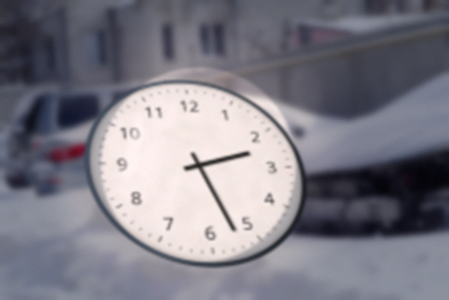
2:27
